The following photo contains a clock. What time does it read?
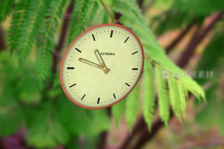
10:48
